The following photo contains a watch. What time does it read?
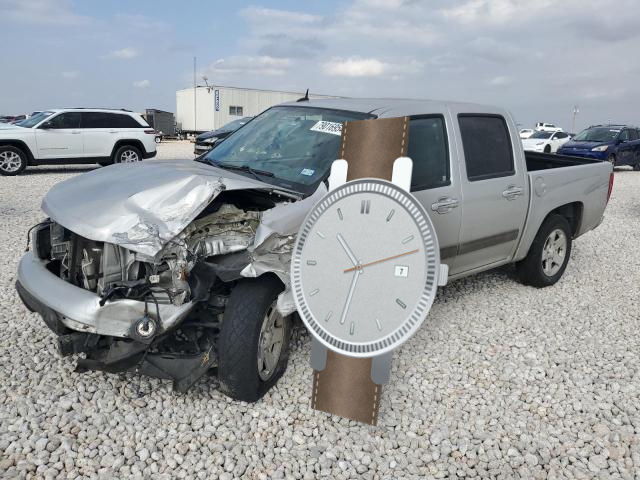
10:32:12
